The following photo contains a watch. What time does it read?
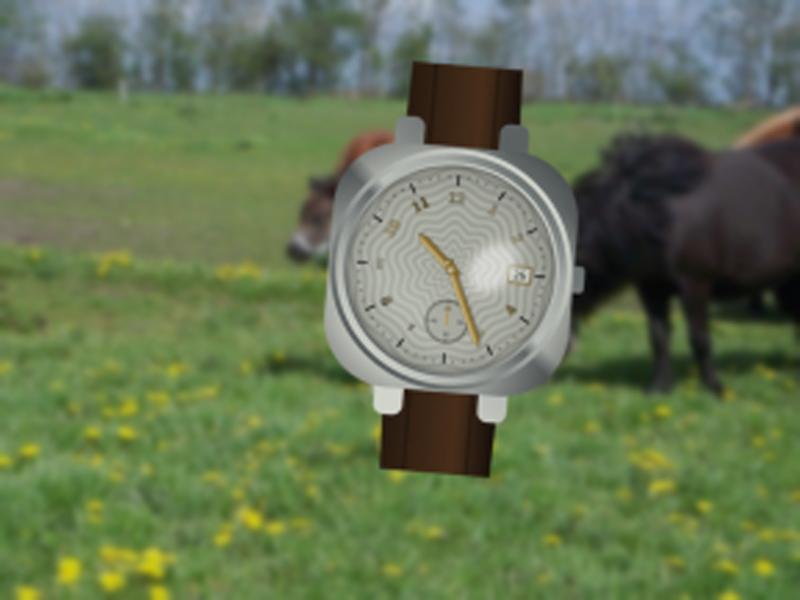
10:26
